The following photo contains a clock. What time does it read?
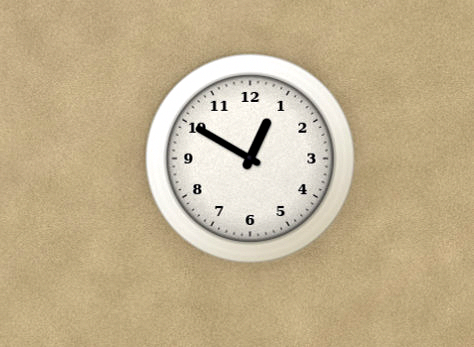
12:50
